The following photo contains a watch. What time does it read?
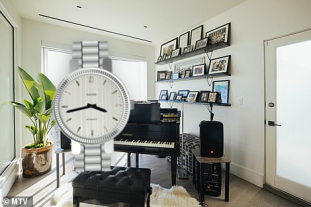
3:43
